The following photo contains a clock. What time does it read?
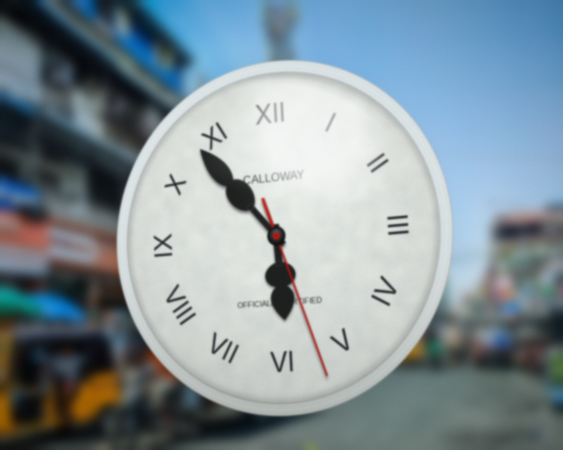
5:53:27
